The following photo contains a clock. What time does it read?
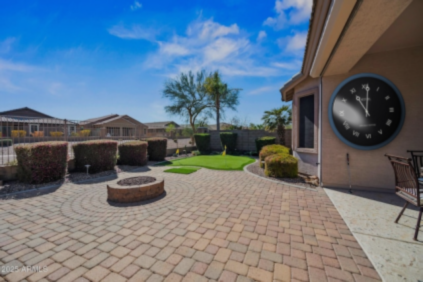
11:01
